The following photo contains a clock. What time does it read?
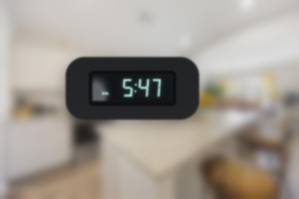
5:47
